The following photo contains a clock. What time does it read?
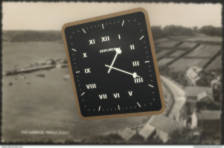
1:19
